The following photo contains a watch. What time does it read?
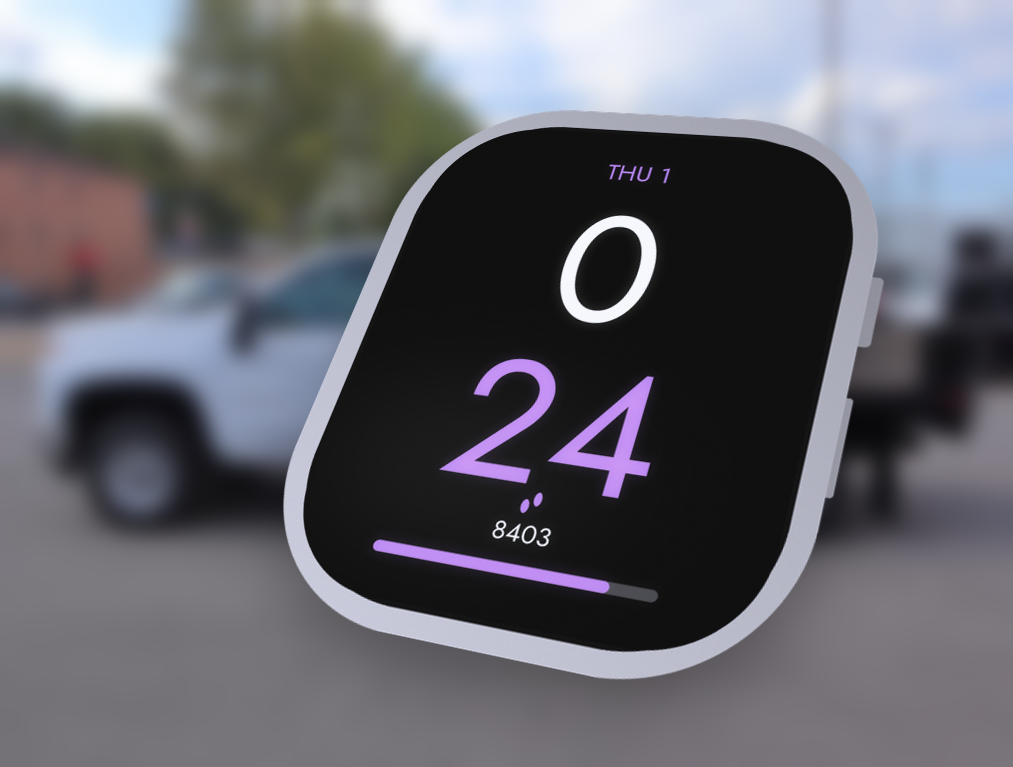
0:24
